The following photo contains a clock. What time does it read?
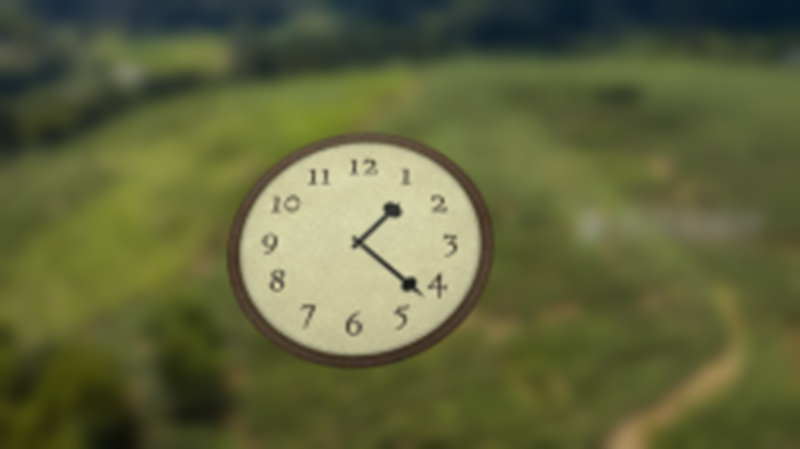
1:22
